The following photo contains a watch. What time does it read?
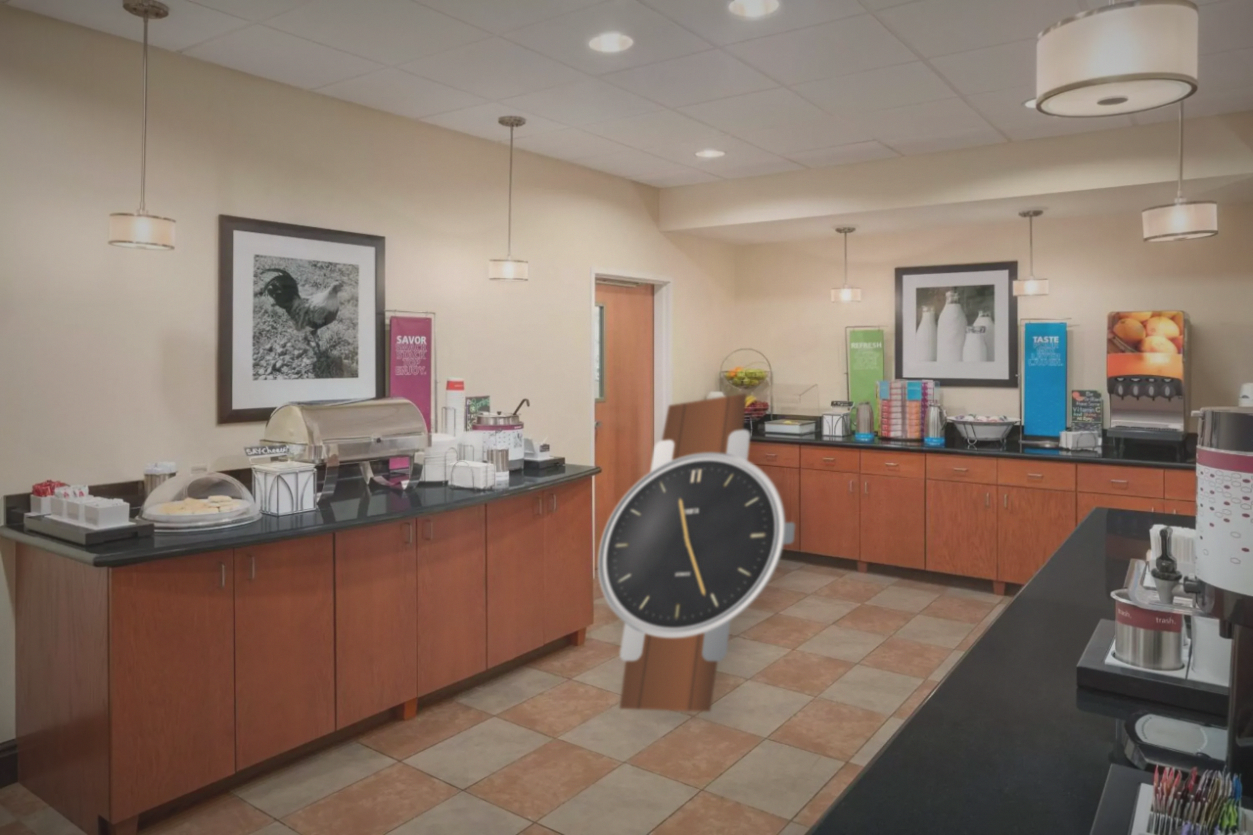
11:26
